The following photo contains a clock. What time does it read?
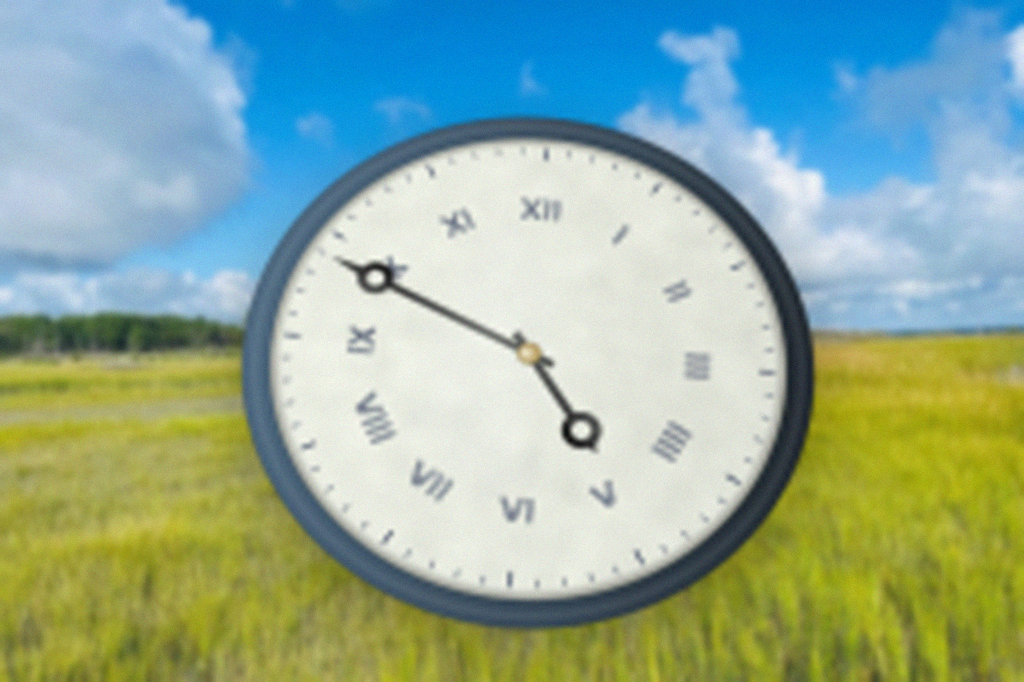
4:49
